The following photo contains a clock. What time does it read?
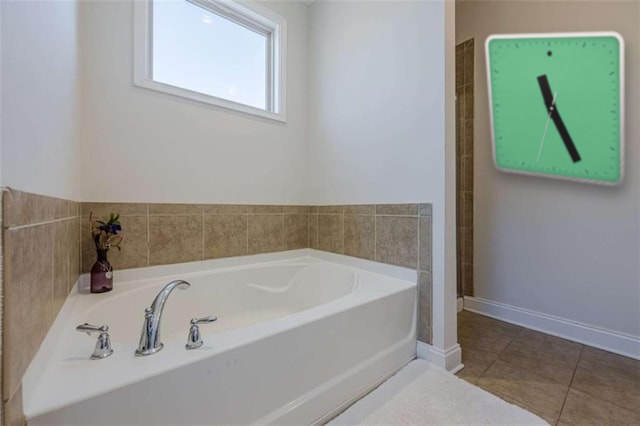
11:25:33
